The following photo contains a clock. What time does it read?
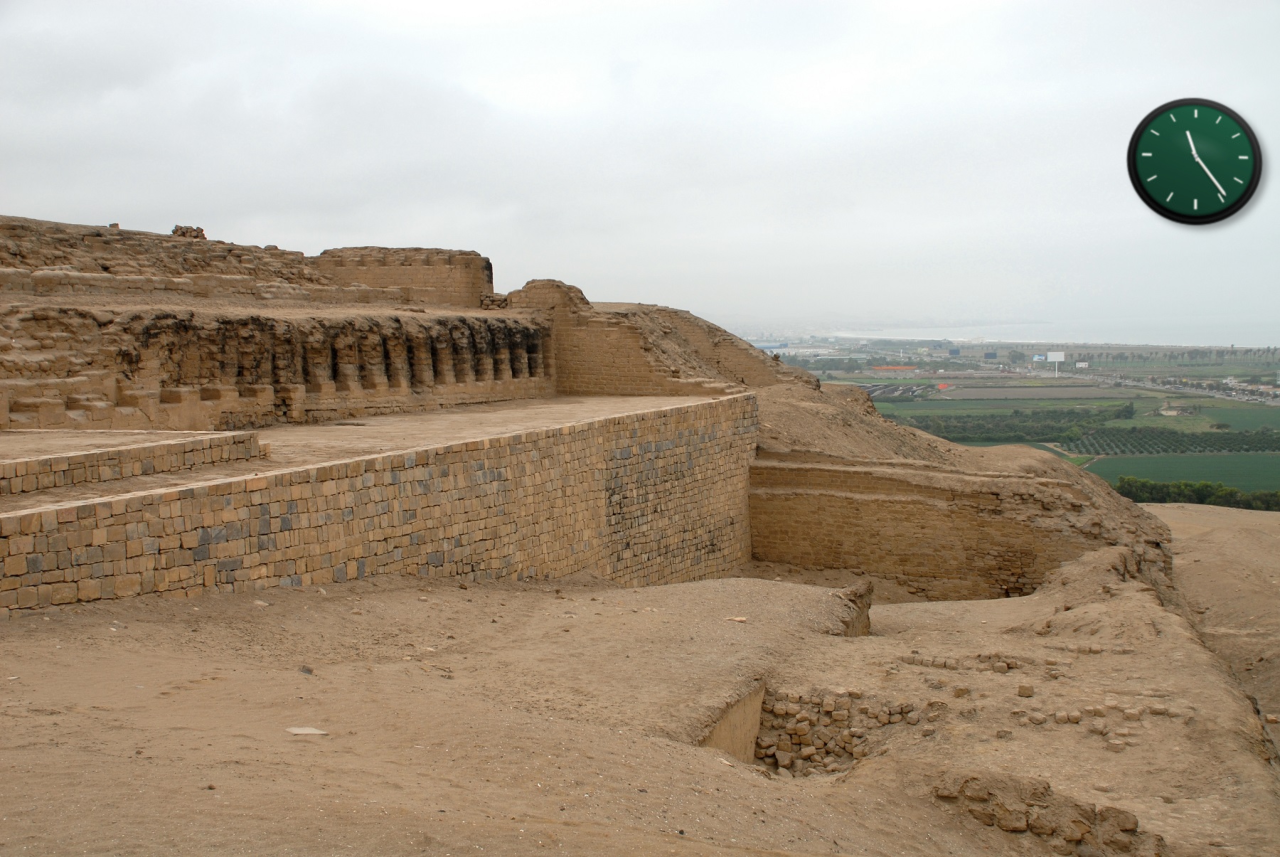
11:24
